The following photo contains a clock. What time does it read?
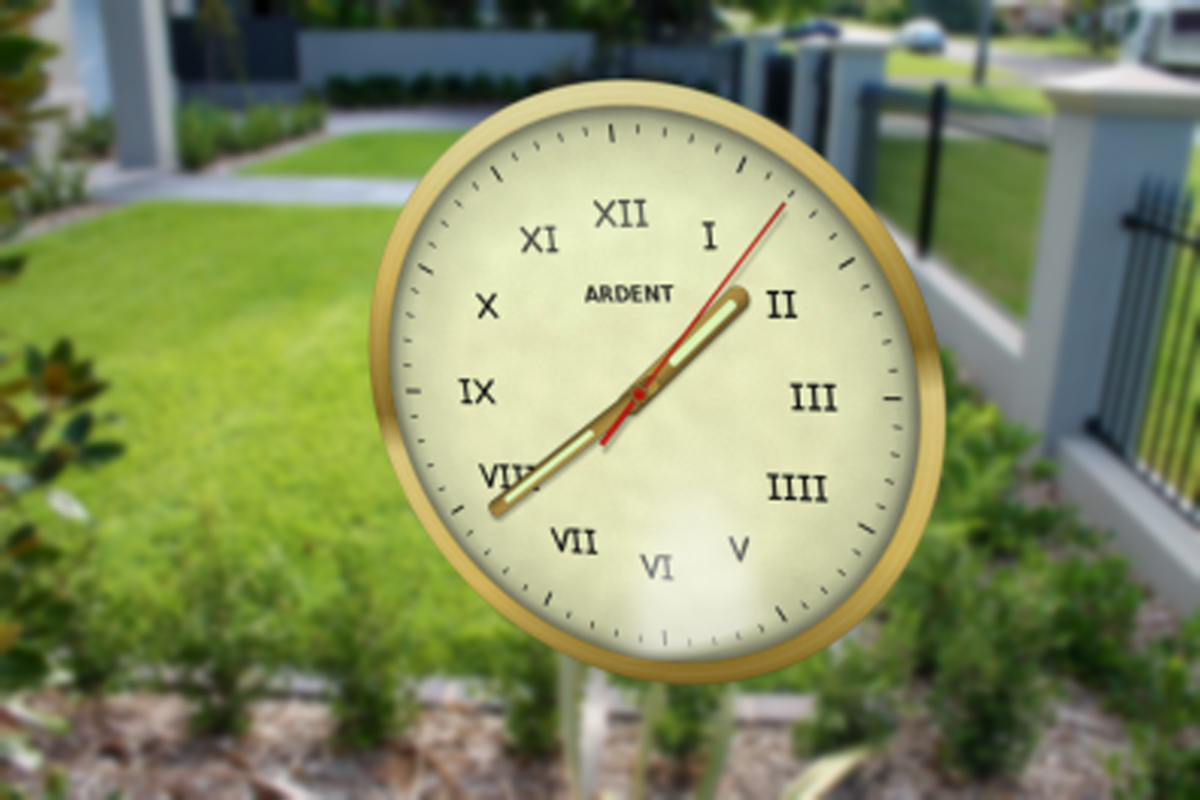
1:39:07
